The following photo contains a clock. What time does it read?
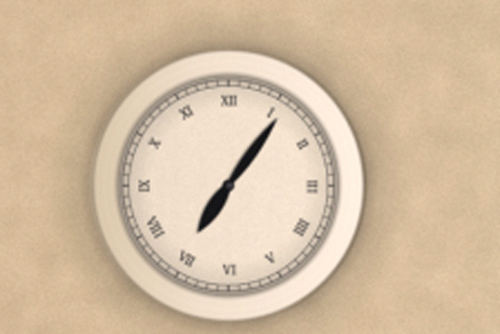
7:06
